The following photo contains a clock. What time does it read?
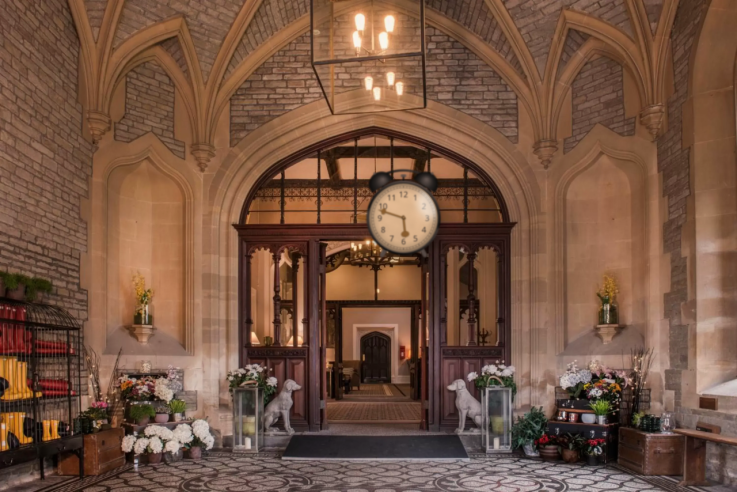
5:48
